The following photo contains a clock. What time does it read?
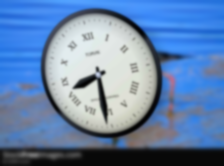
8:31
